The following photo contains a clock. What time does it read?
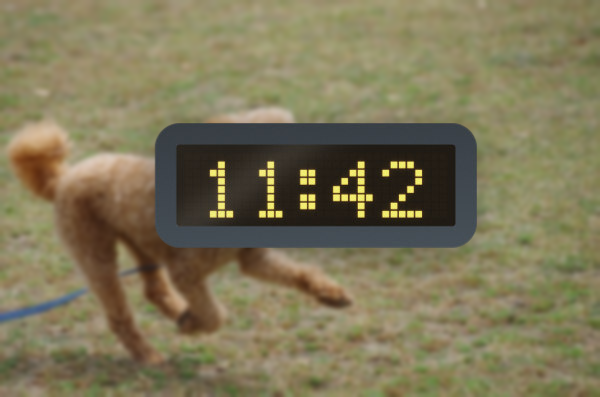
11:42
